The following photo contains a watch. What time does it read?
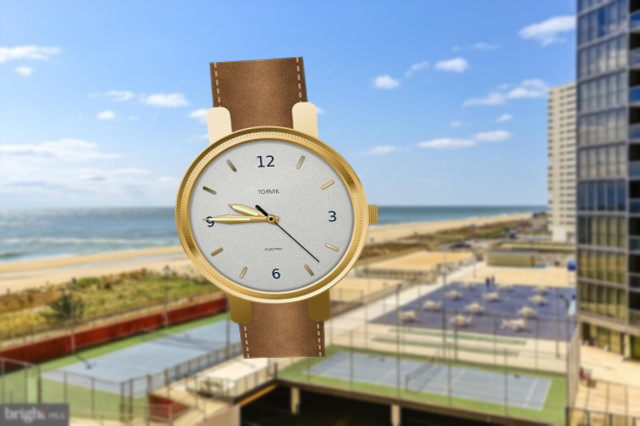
9:45:23
